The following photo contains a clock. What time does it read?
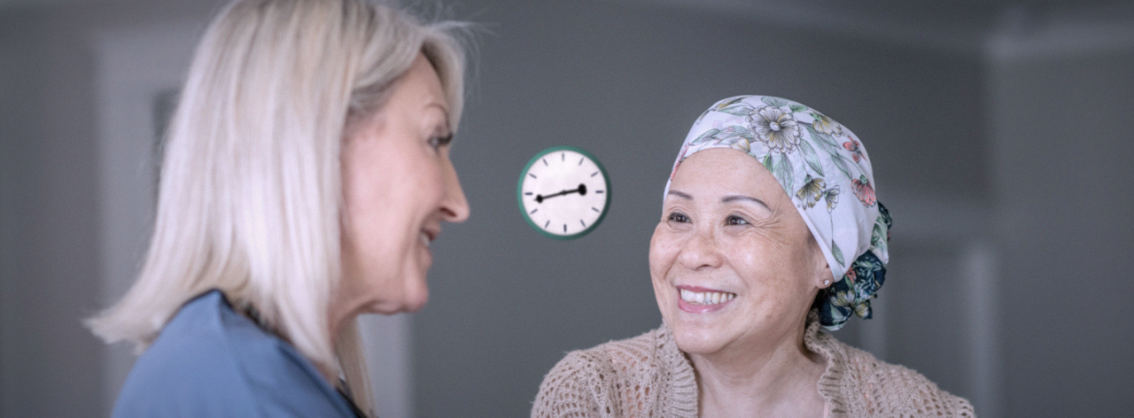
2:43
